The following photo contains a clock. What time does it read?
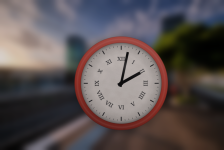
2:02
